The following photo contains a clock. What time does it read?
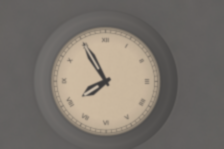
7:55
